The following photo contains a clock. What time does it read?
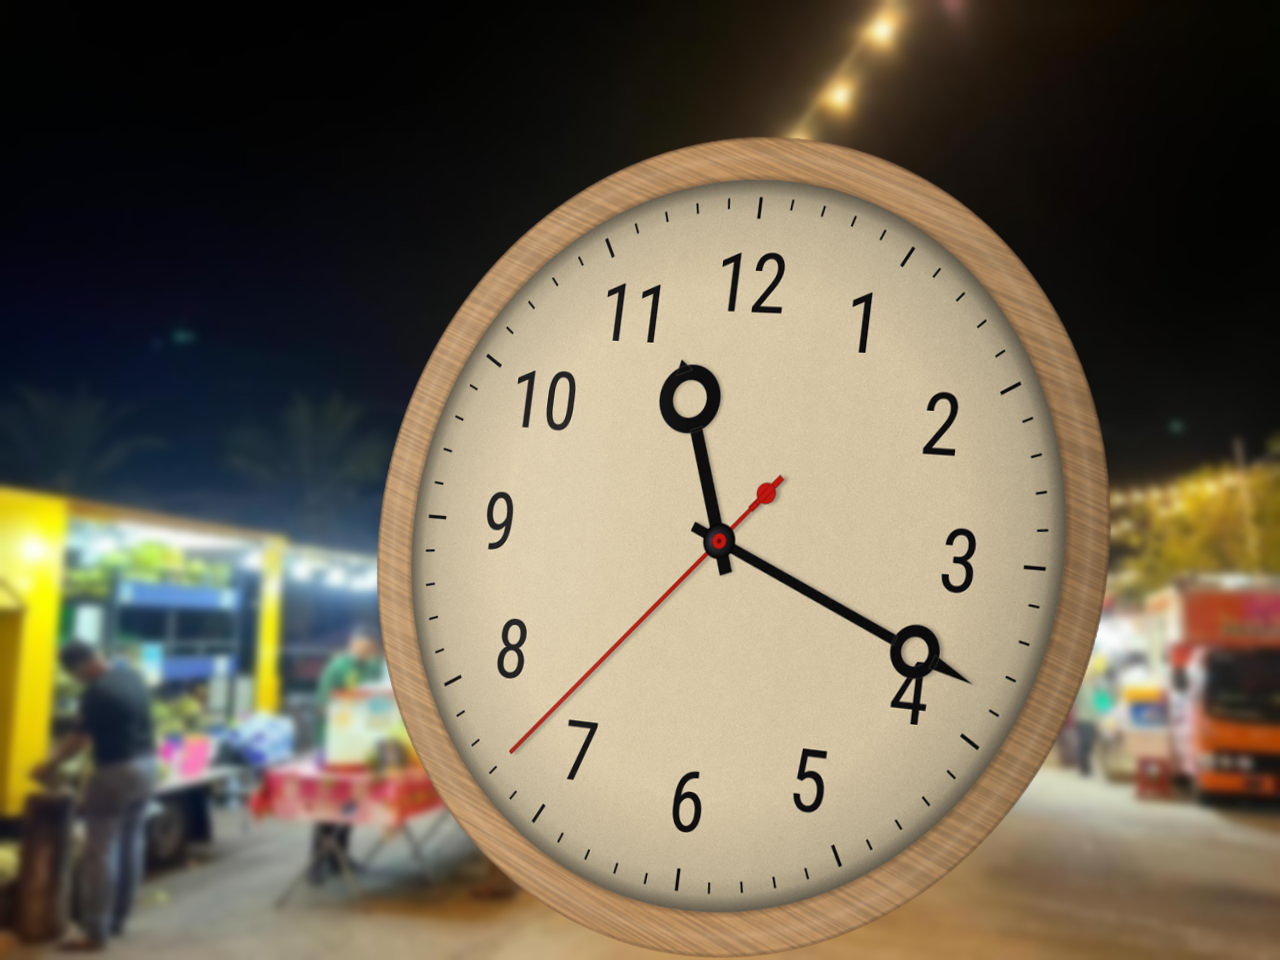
11:18:37
